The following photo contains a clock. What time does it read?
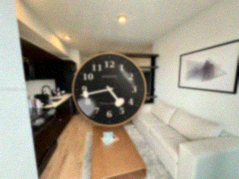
4:43
